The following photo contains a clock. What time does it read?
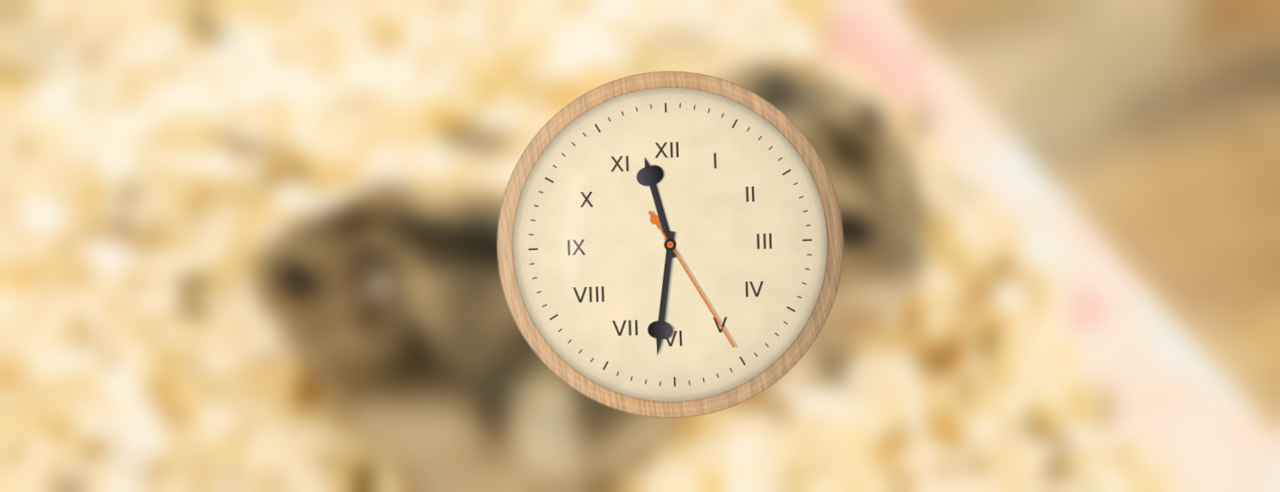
11:31:25
